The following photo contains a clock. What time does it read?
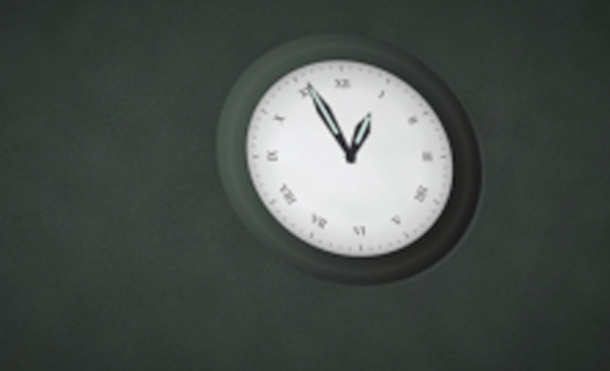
12:56
